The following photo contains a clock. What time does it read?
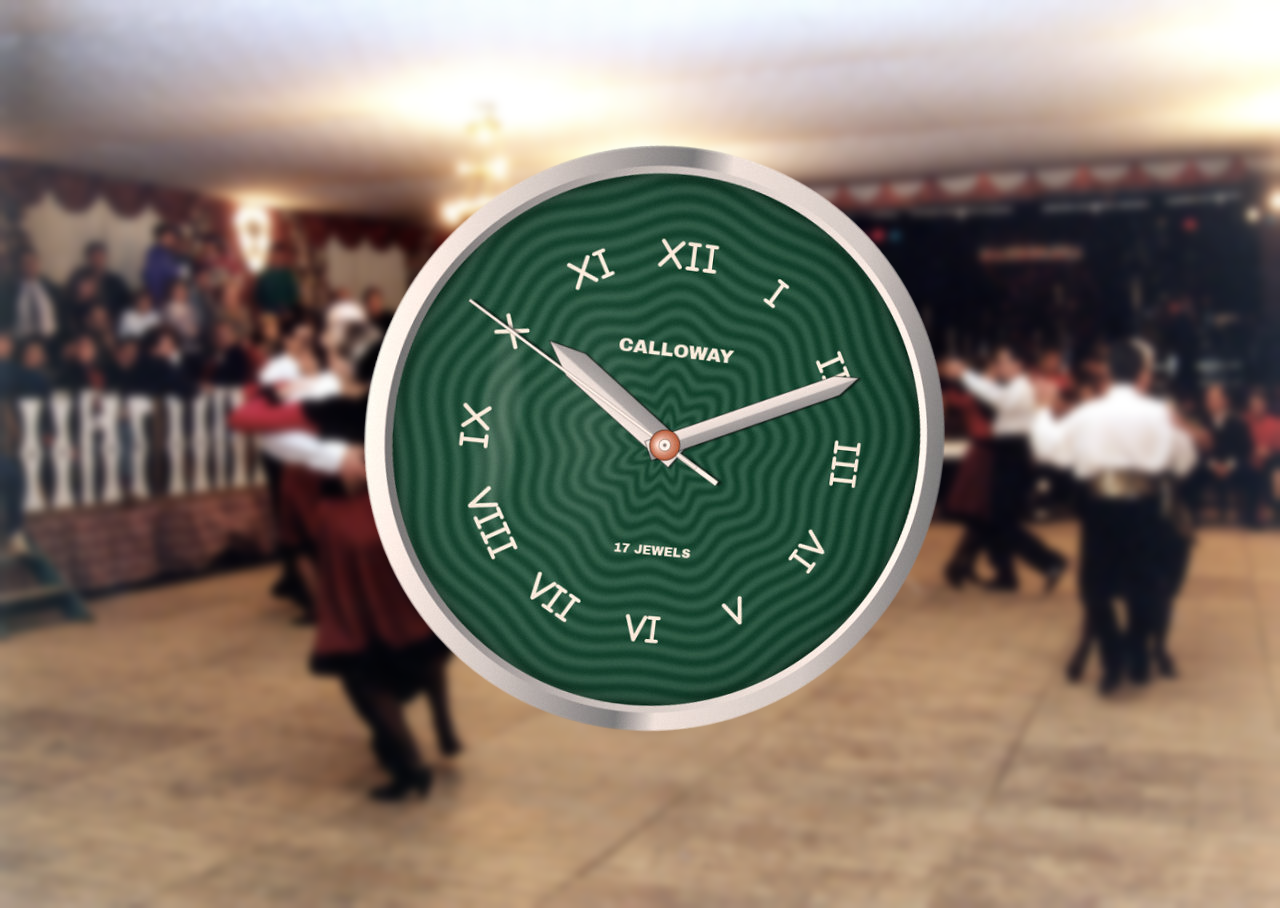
10:10:50
